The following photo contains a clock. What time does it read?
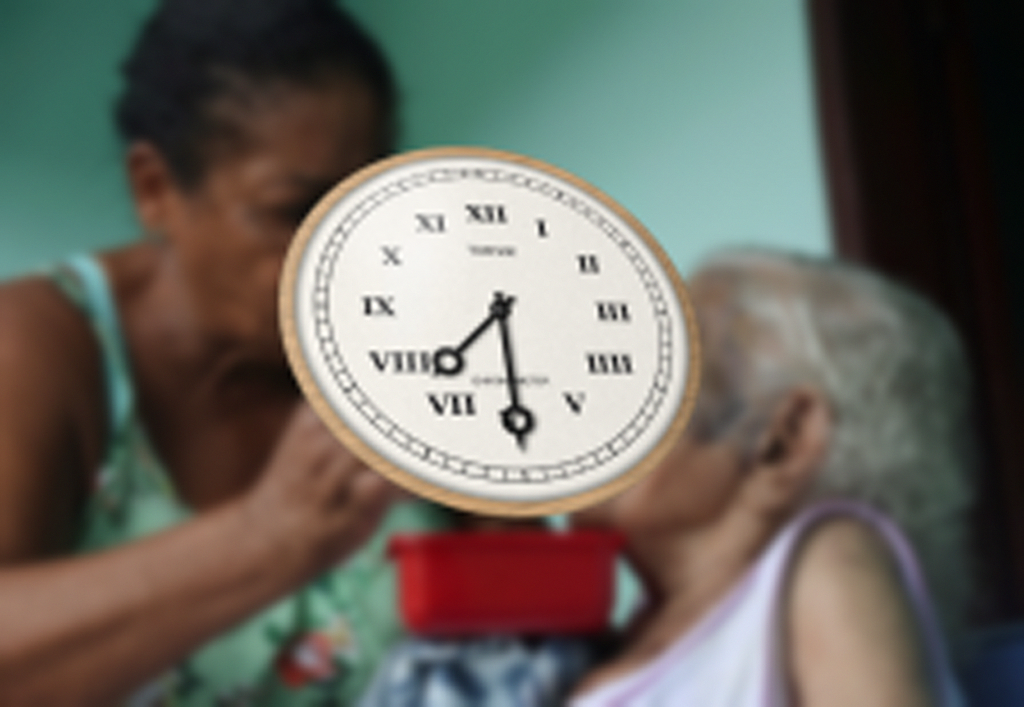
7:30
